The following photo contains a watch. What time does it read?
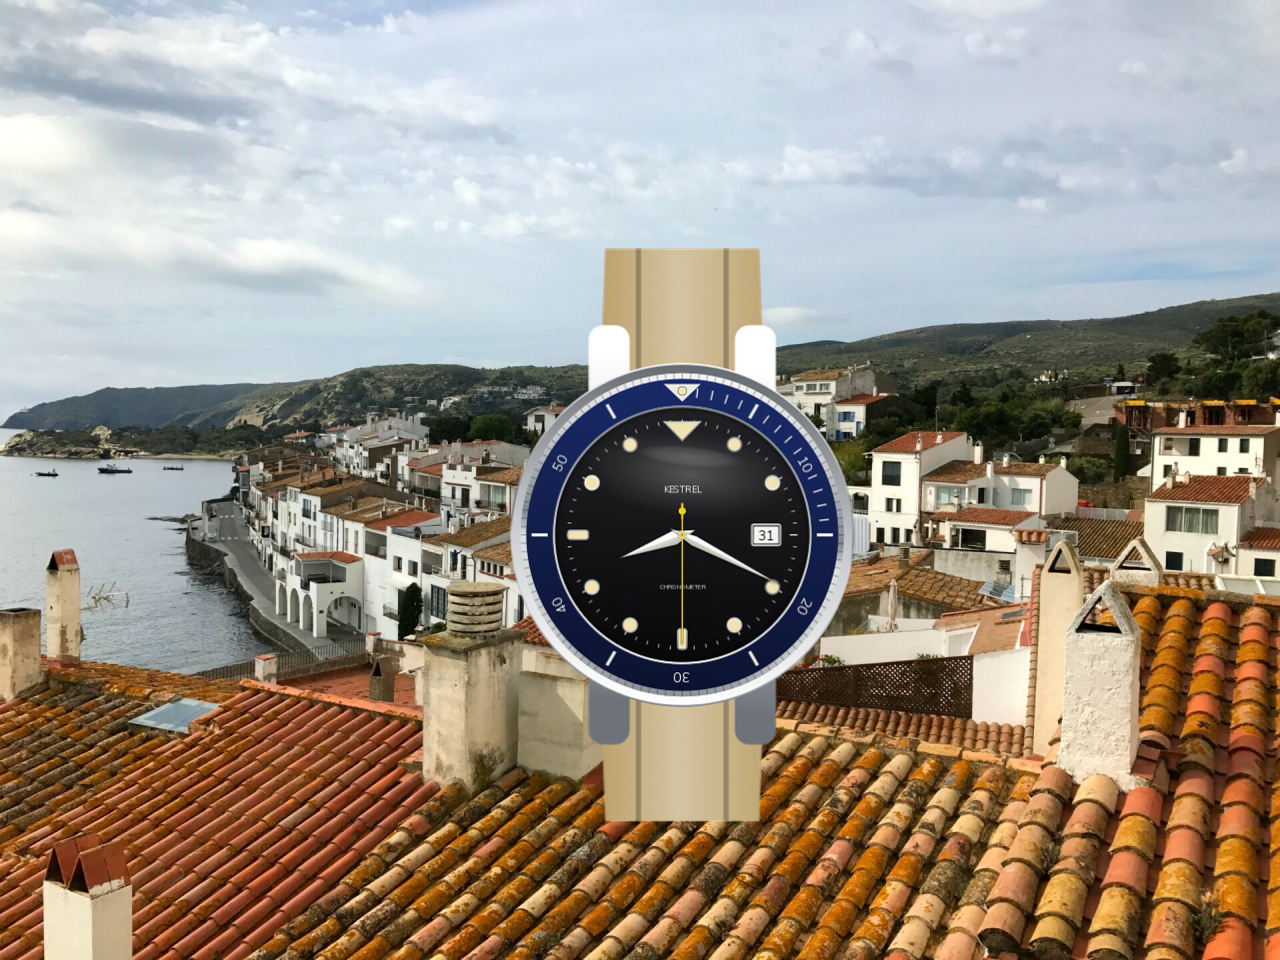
8:19:30
